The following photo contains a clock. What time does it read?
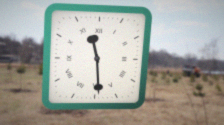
11:29
